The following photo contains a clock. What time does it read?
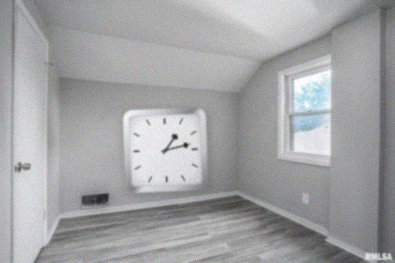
1:13
